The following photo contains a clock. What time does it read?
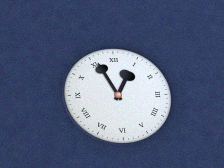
12:56
